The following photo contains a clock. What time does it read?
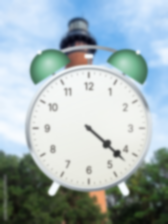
4:22
